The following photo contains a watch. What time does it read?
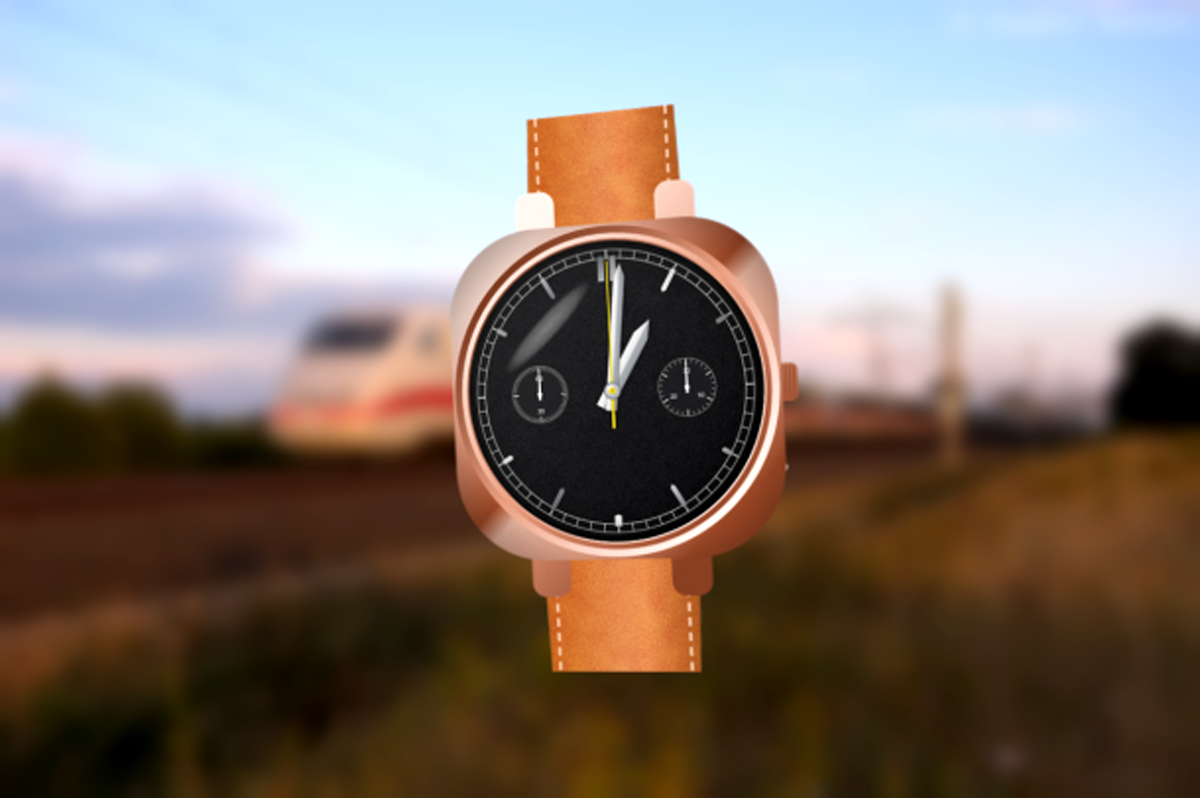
1:01
